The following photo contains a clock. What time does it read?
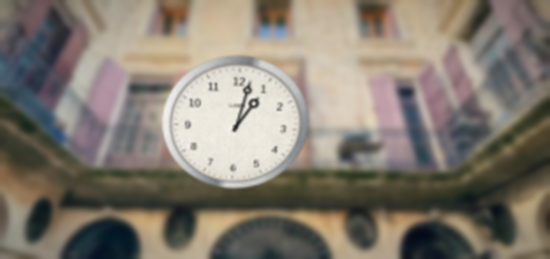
1:02
